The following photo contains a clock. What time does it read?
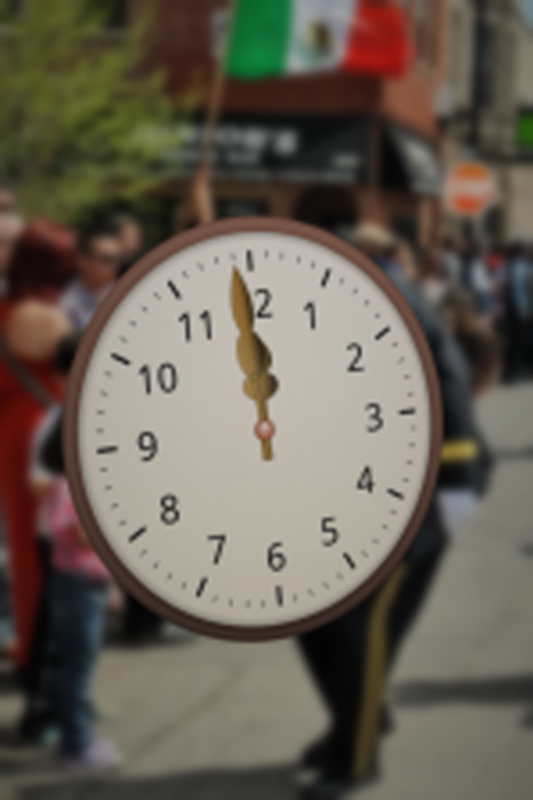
11:59
